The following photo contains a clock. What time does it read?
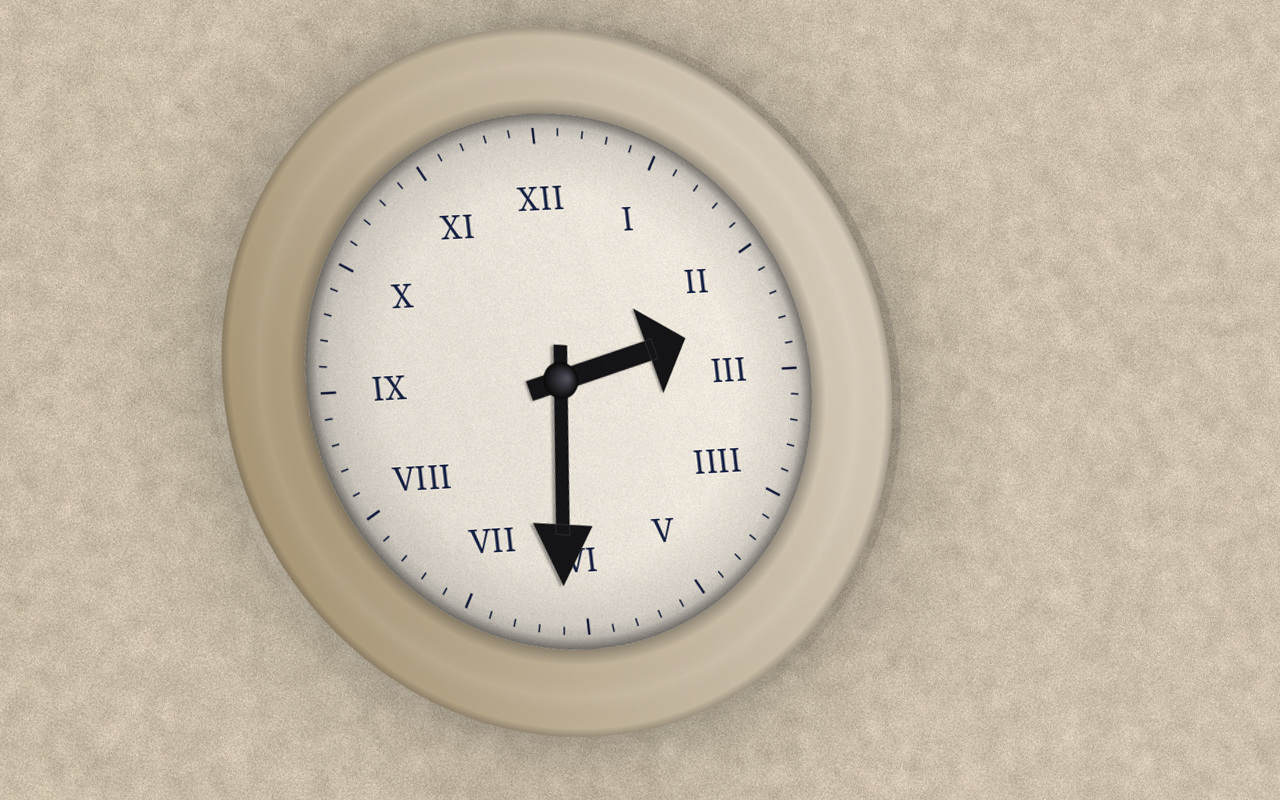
2:31
